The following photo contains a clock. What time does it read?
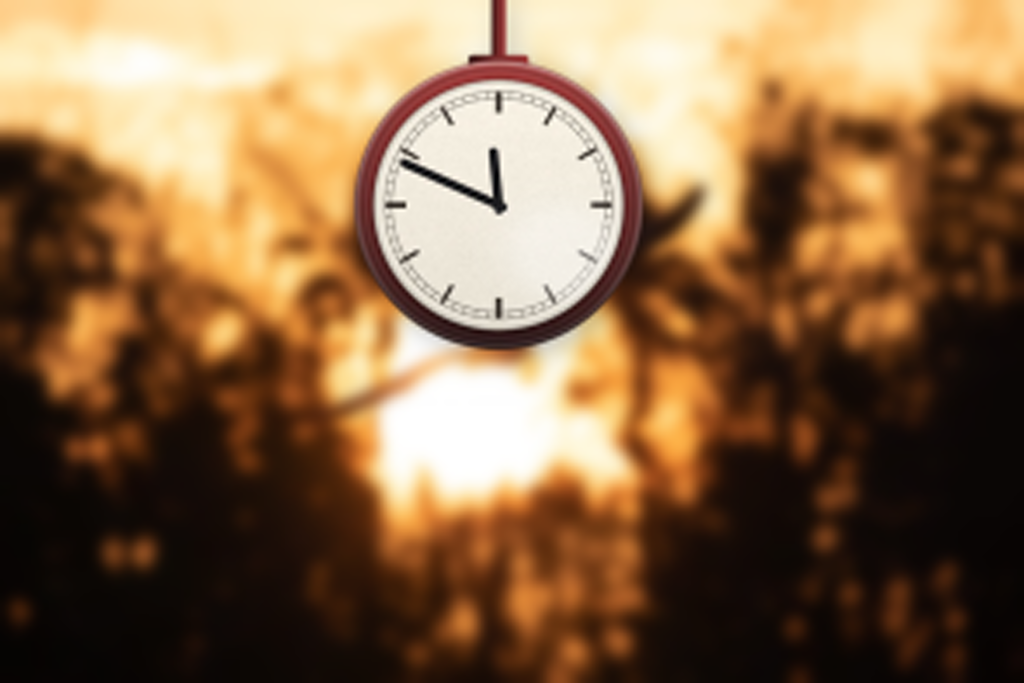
11:49
